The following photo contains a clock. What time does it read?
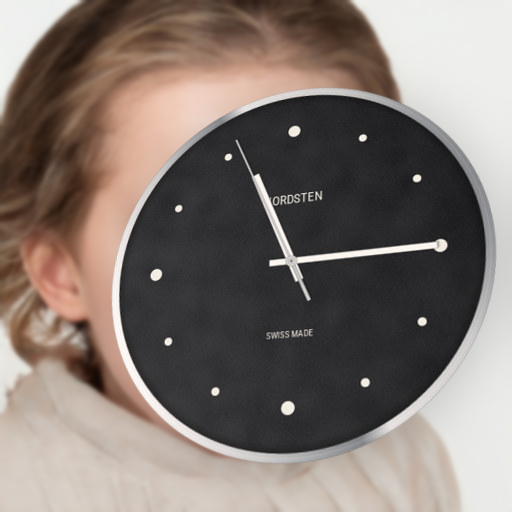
11:14:56
